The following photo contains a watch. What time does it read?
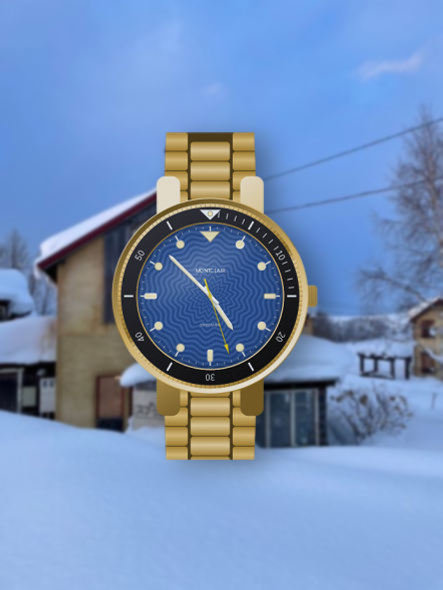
4:52:27
